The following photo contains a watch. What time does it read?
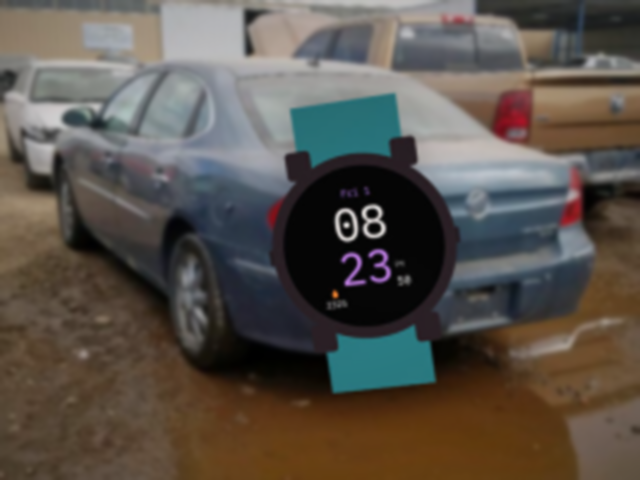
8:23
